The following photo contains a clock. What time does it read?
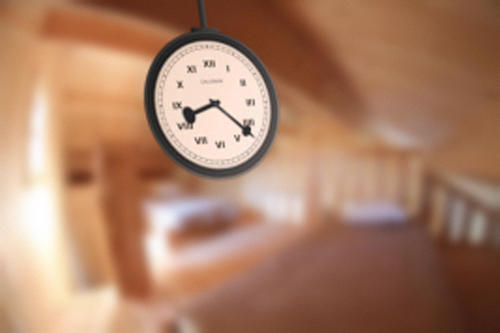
8:22
